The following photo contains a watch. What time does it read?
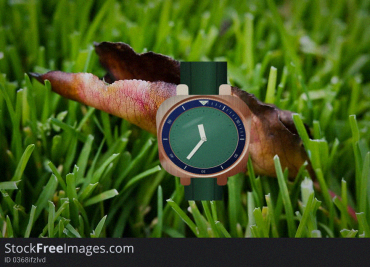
11:36
